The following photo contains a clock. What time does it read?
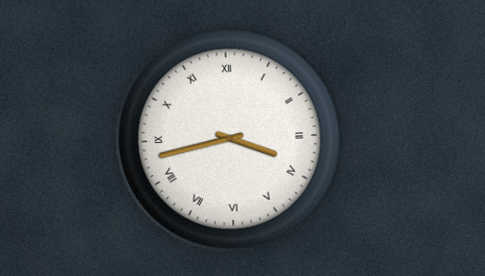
3:43
